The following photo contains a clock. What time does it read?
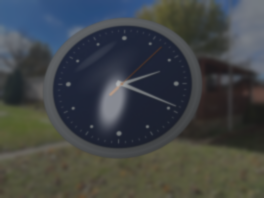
2:19:07
